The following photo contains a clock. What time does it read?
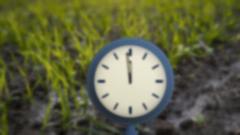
11:59
